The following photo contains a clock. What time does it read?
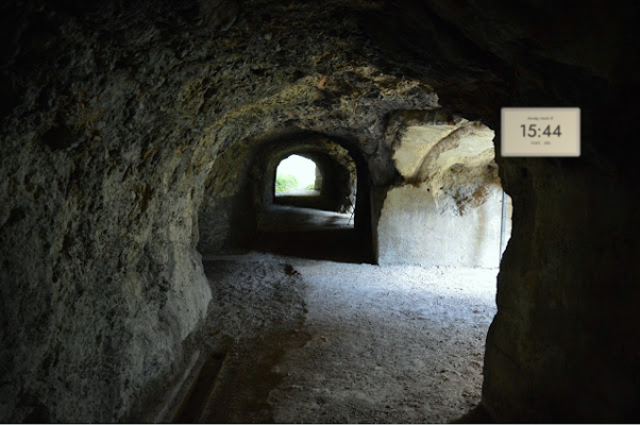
15:44
